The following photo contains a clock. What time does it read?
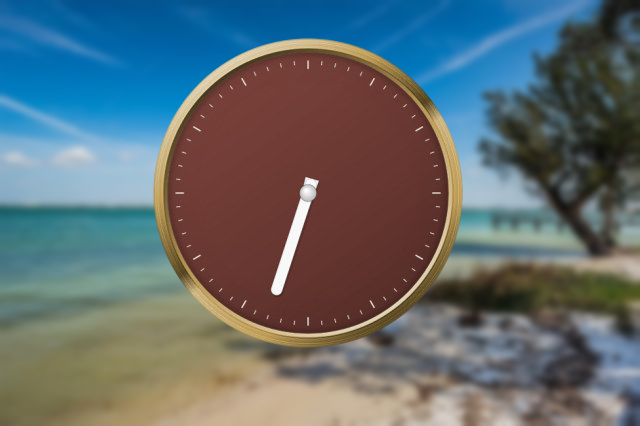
6:33
